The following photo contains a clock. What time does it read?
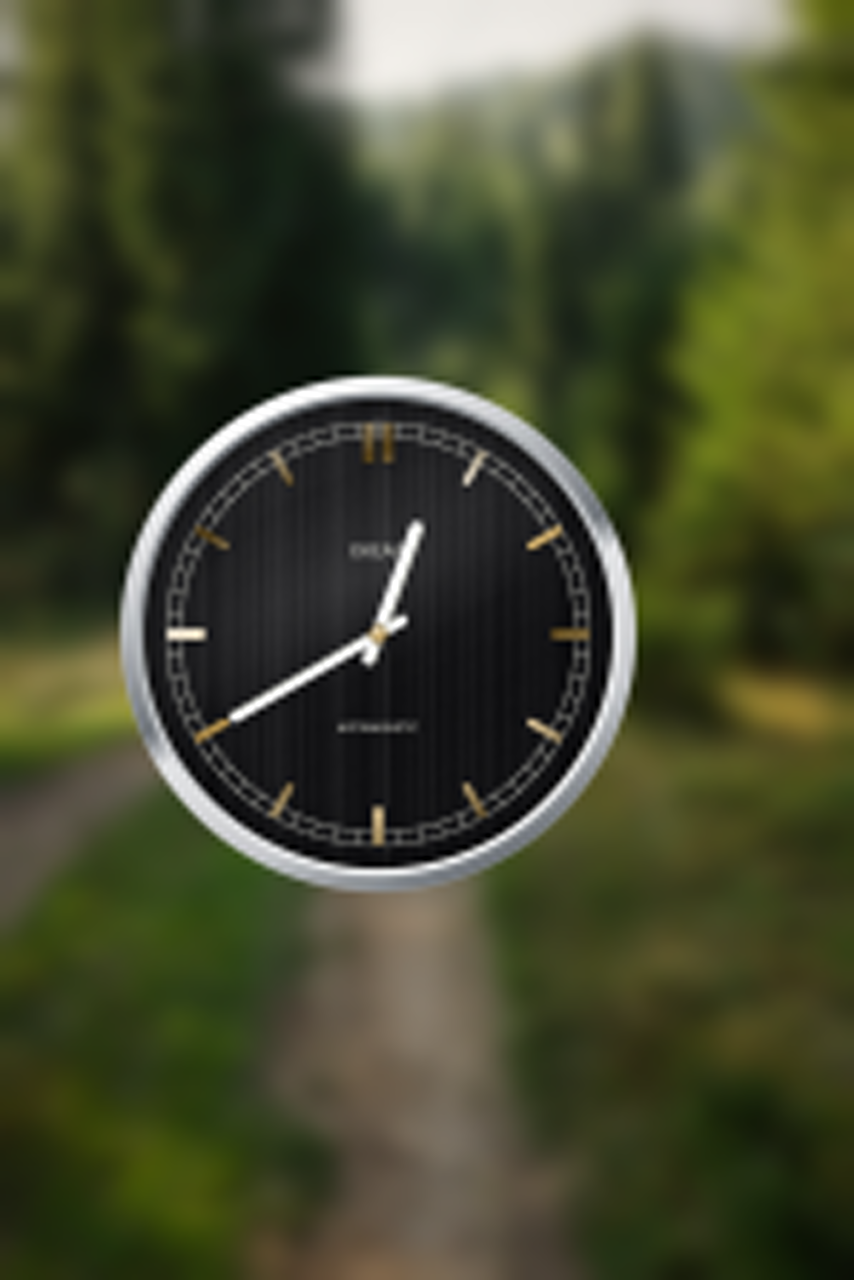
12:40
